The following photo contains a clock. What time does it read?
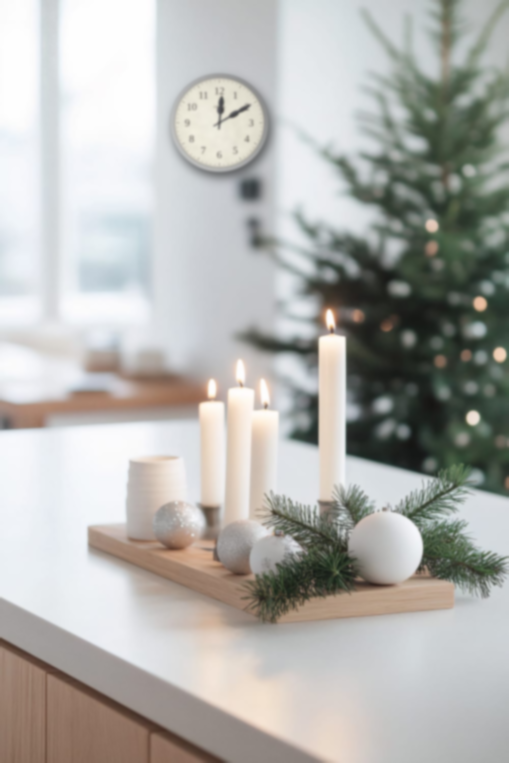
12:10
